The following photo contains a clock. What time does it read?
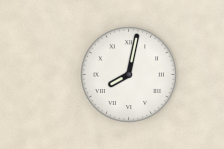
8:02
